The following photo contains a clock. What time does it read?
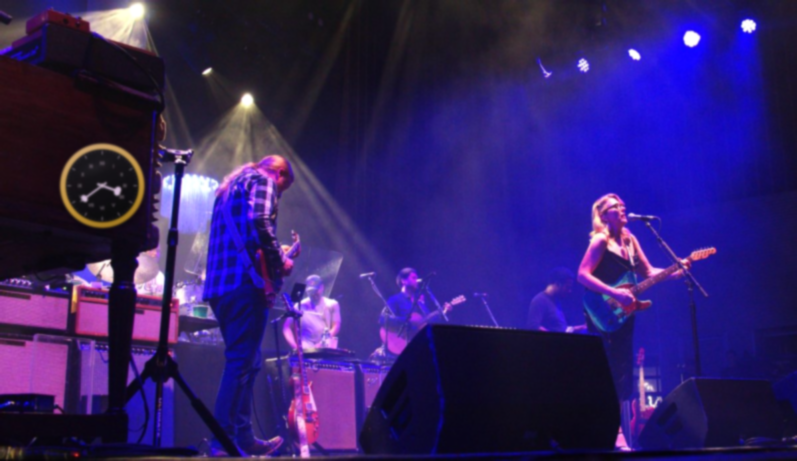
3:39
